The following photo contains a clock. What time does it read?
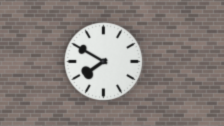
7:50
